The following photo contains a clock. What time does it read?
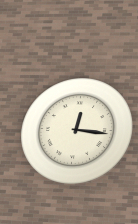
12:16
